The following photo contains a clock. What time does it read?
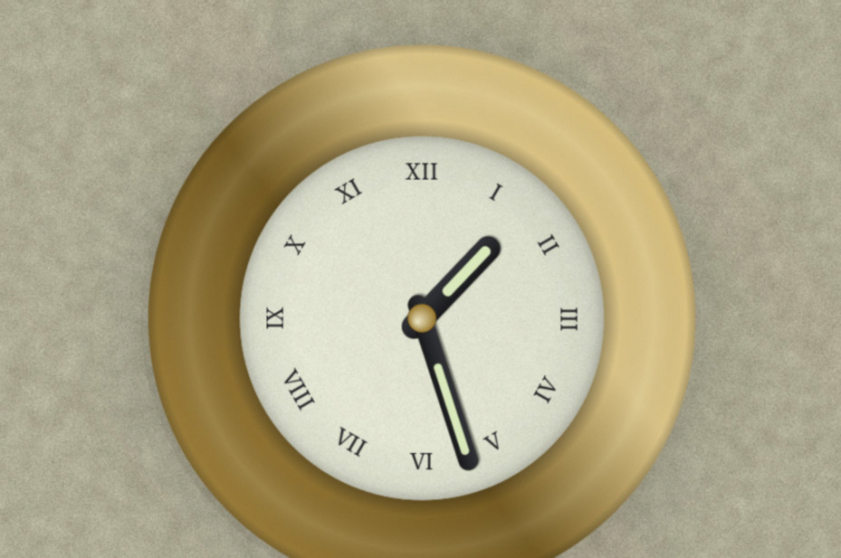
1:27
